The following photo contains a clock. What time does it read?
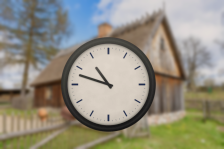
10:48
